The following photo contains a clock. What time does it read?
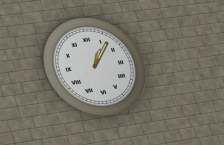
1:07
